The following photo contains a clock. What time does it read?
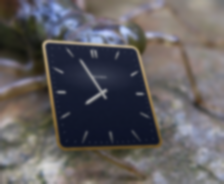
7:56
